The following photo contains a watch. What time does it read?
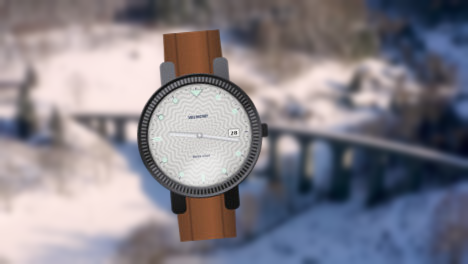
9:17
